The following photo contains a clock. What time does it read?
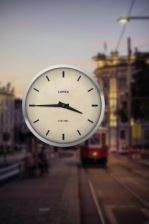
3:45
